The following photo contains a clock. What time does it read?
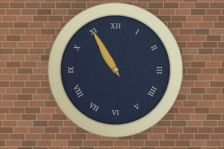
10:55
